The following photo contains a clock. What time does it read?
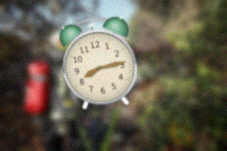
8:14
